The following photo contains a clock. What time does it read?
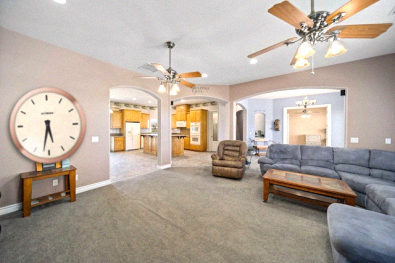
5:32
